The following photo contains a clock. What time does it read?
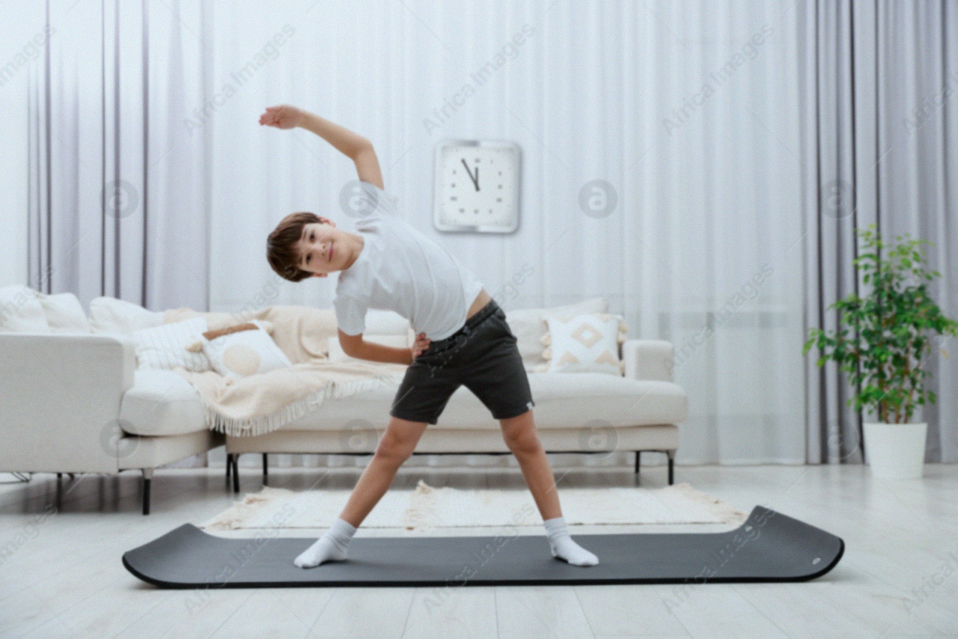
11:55
